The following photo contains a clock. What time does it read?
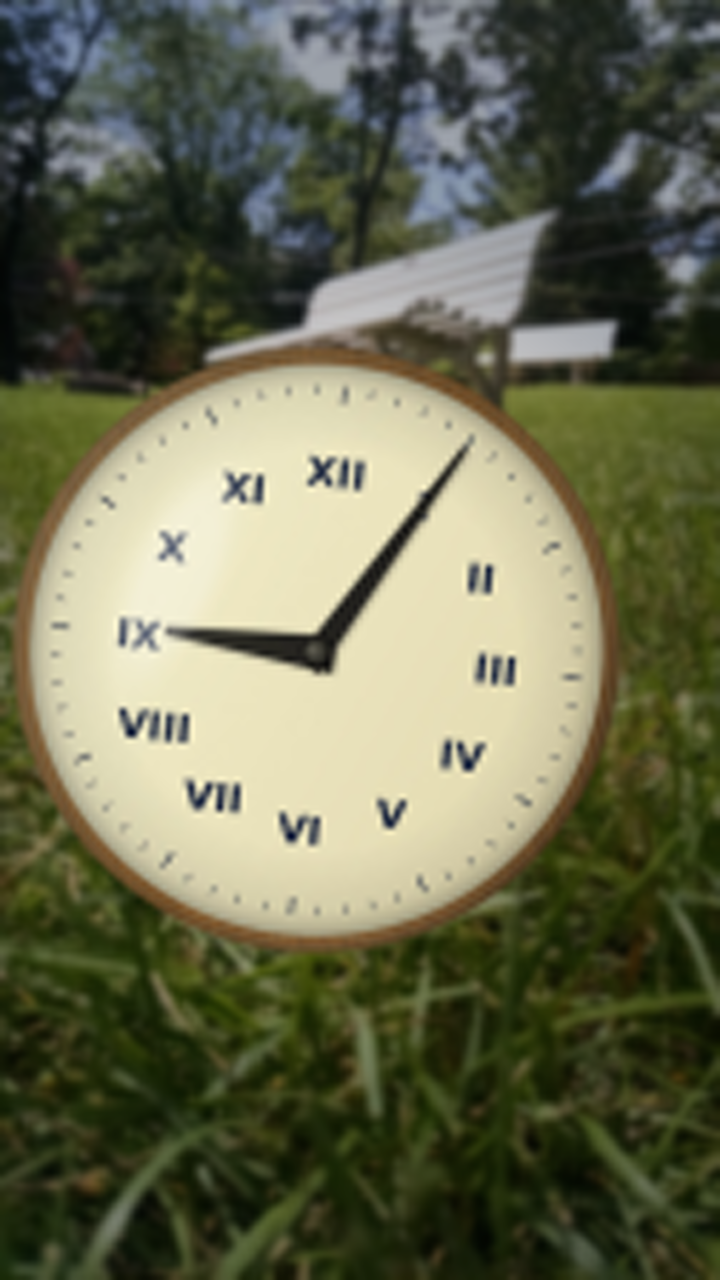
9:05
